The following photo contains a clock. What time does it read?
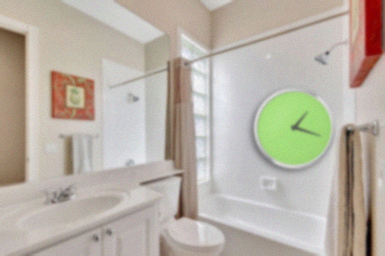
1:18
